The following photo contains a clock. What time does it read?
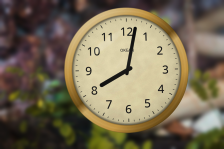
8:02
